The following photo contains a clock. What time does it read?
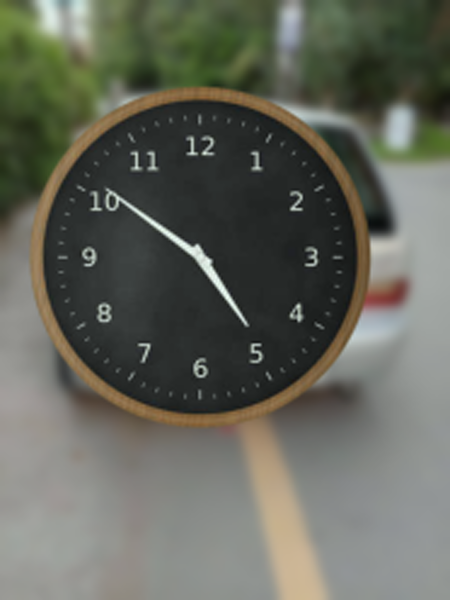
4:51
